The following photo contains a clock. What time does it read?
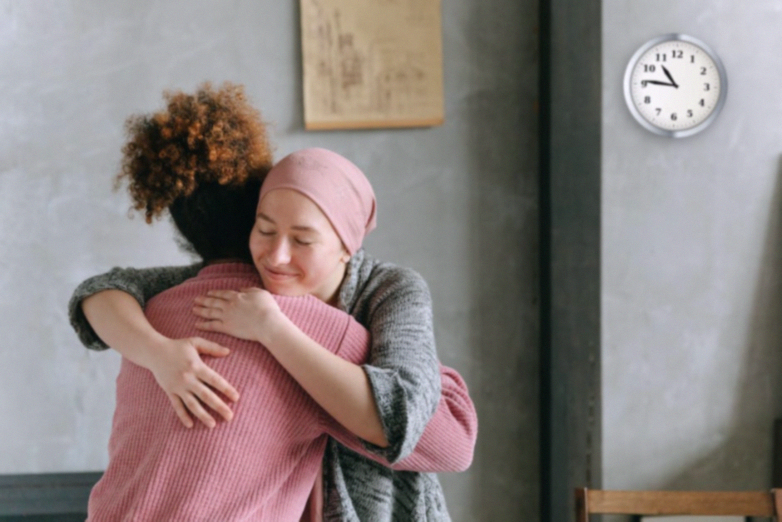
10:46
